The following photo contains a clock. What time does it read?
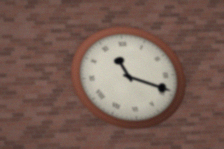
11:19
